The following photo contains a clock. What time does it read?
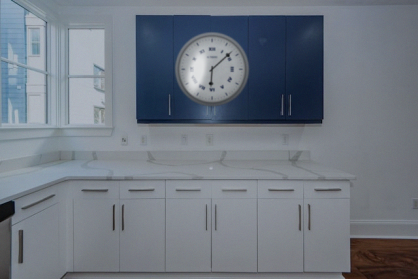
6:08
